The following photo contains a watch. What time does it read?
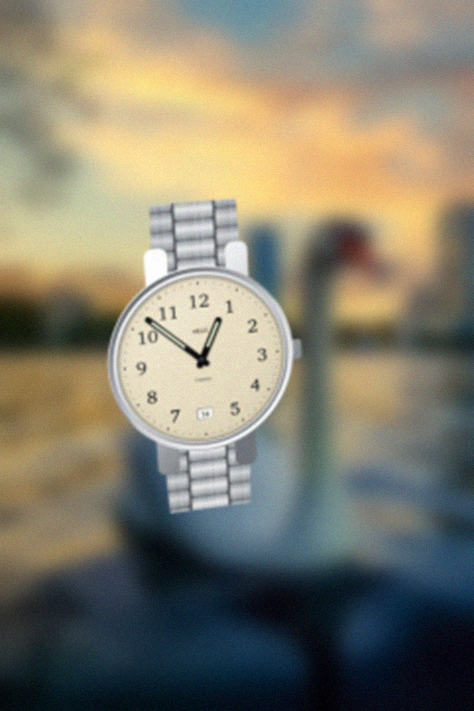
12:52
